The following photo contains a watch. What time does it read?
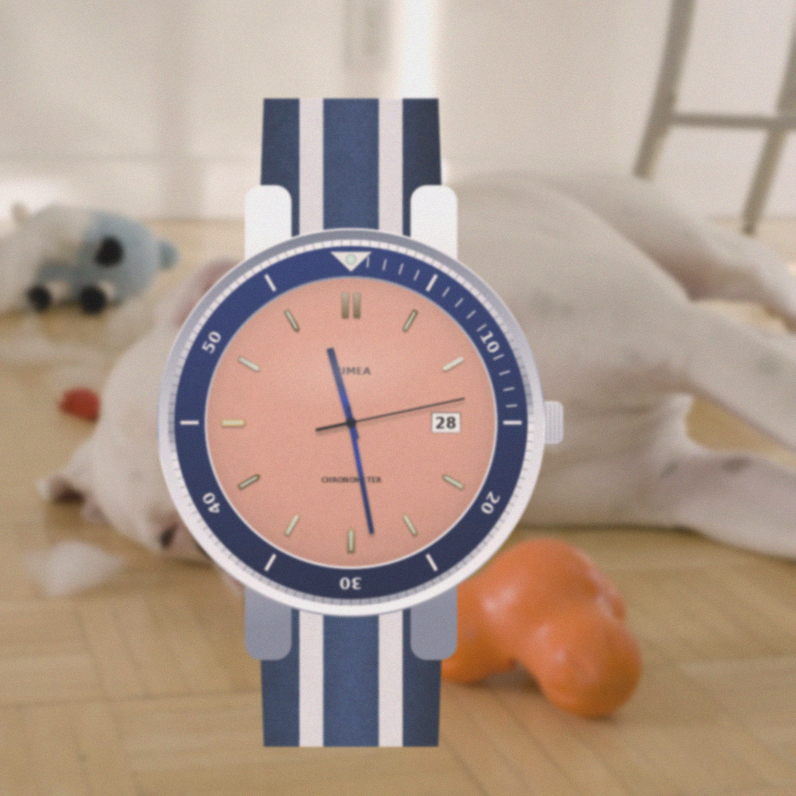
11:28:13
